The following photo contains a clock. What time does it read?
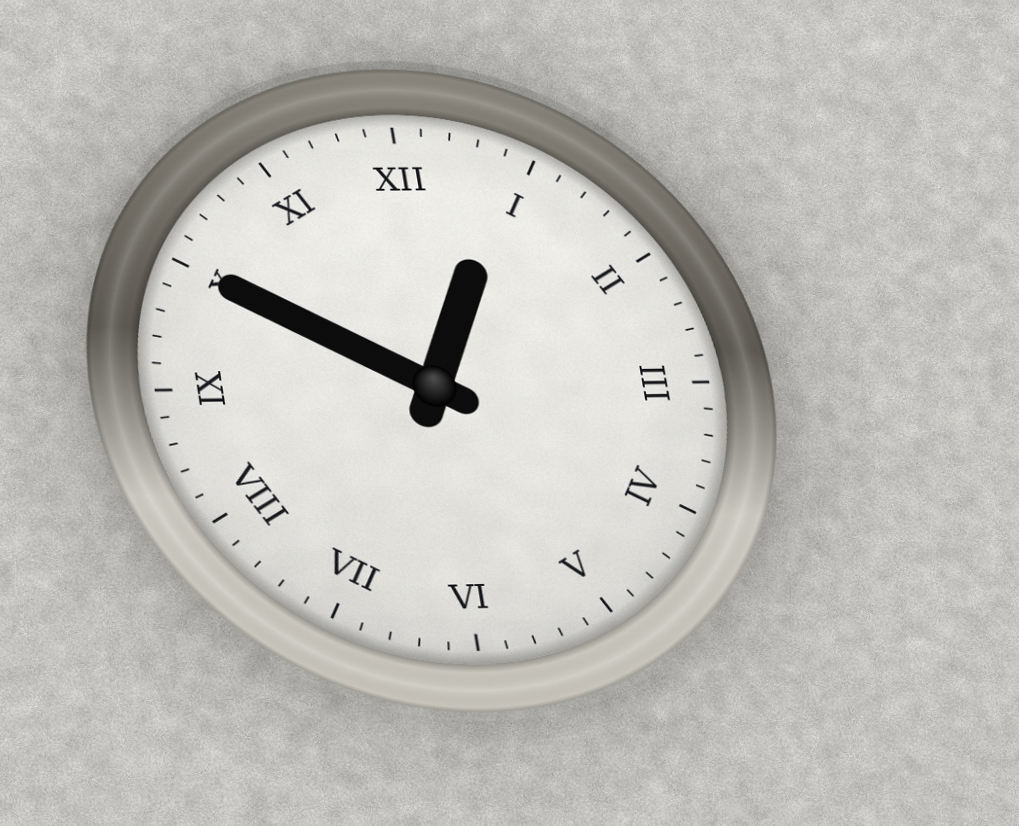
12:50
